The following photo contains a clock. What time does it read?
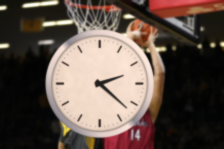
2:22
